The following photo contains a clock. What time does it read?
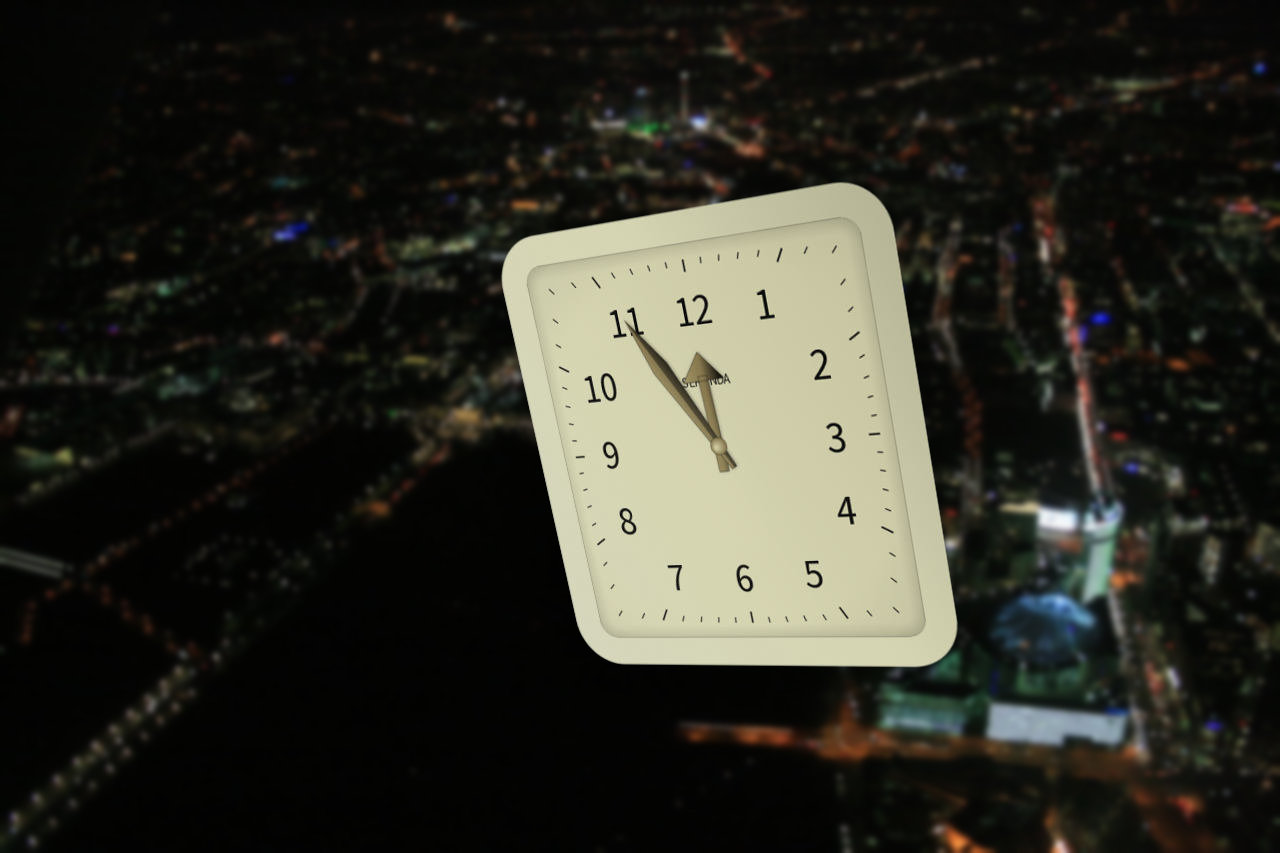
11:55
